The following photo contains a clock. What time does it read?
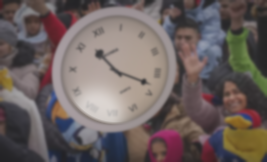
11:23
